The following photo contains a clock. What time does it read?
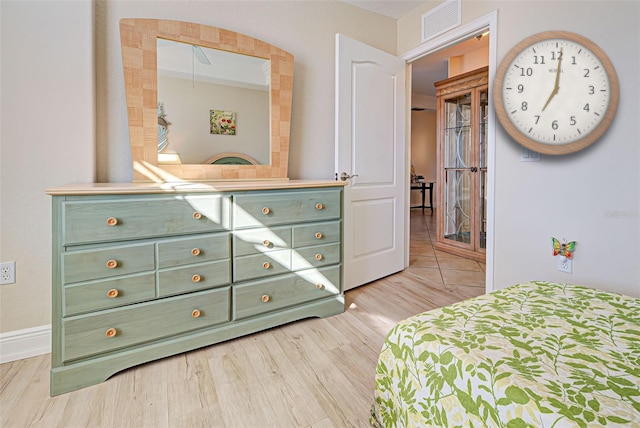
7:01
